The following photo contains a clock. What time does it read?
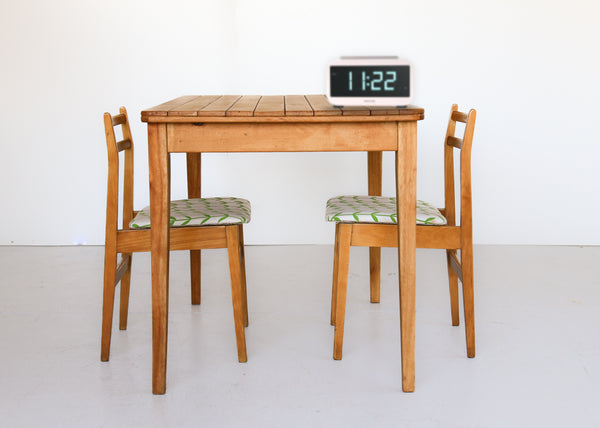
11:22
